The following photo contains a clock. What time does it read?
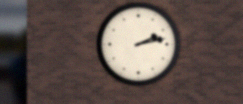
2:13
